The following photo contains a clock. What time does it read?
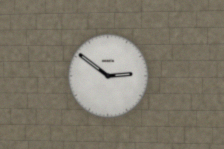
2:51
